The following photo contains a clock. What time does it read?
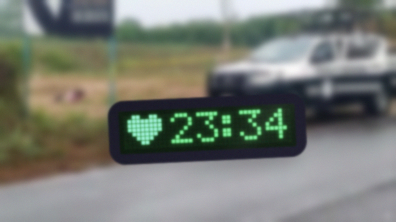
23:34
